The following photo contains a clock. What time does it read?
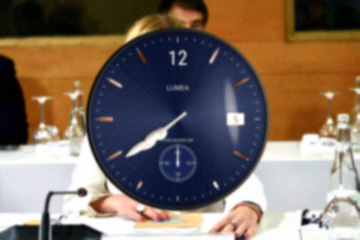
7:39
